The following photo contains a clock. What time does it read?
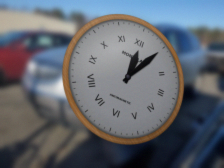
12:05
